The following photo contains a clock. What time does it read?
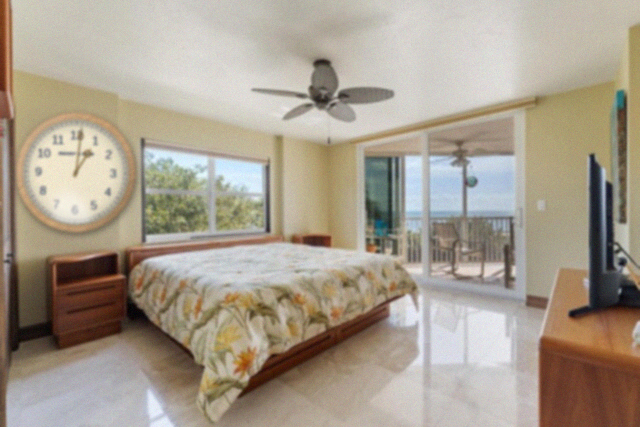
1:01
